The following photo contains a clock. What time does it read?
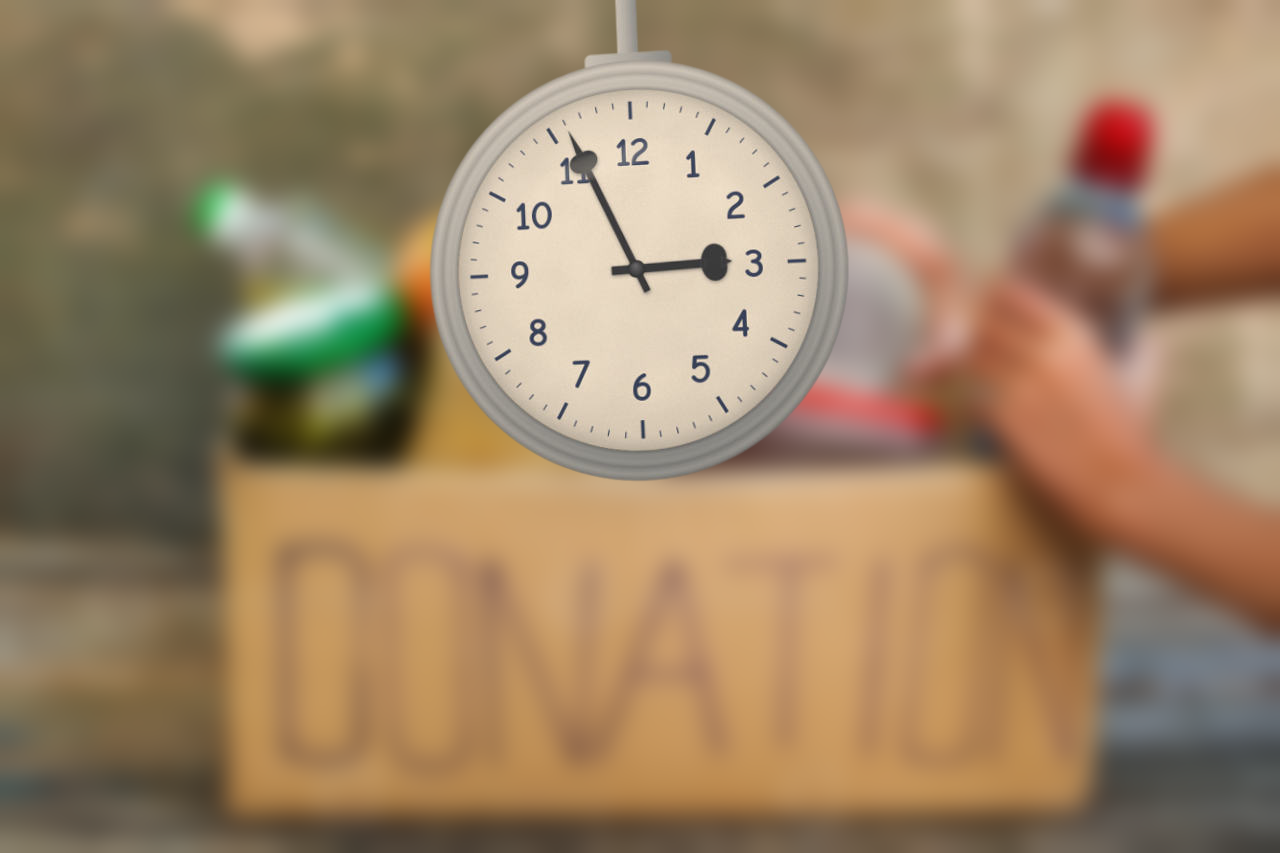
2:56
